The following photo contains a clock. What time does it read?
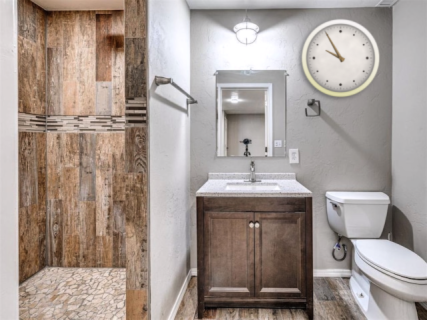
9:55
